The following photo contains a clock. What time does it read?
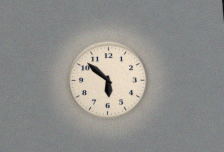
5:52
